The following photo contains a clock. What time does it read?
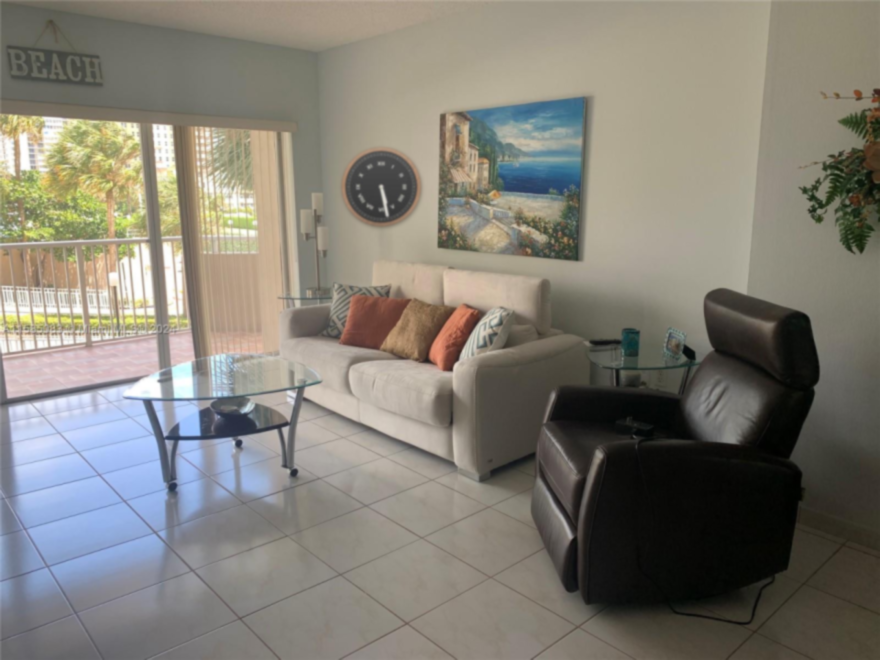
5:28
